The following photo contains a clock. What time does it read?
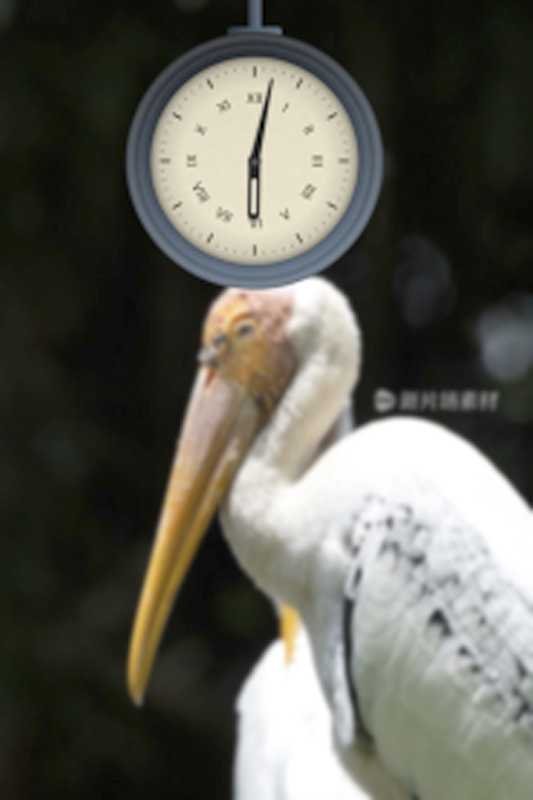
6:02
